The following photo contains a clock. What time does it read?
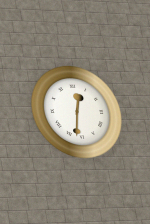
12:32
